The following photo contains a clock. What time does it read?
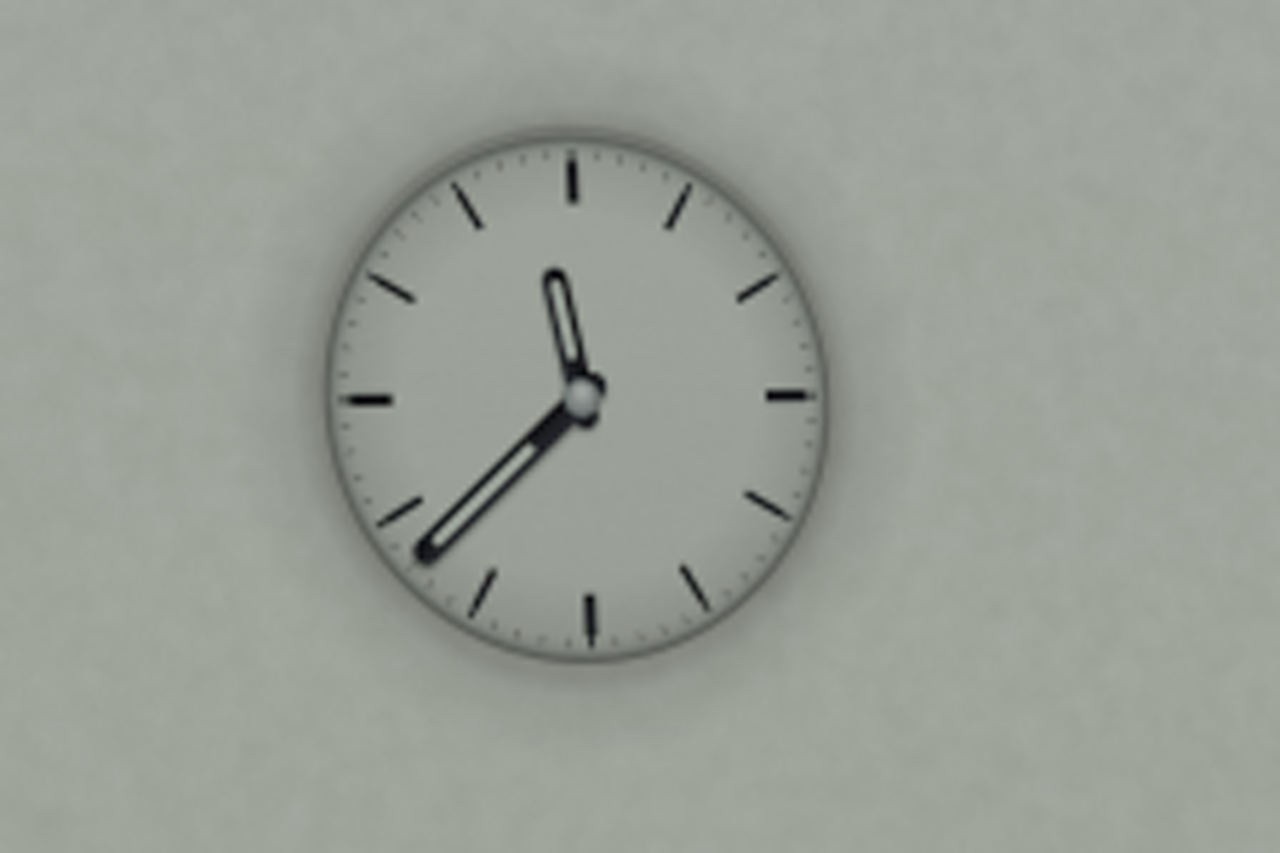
11:38
